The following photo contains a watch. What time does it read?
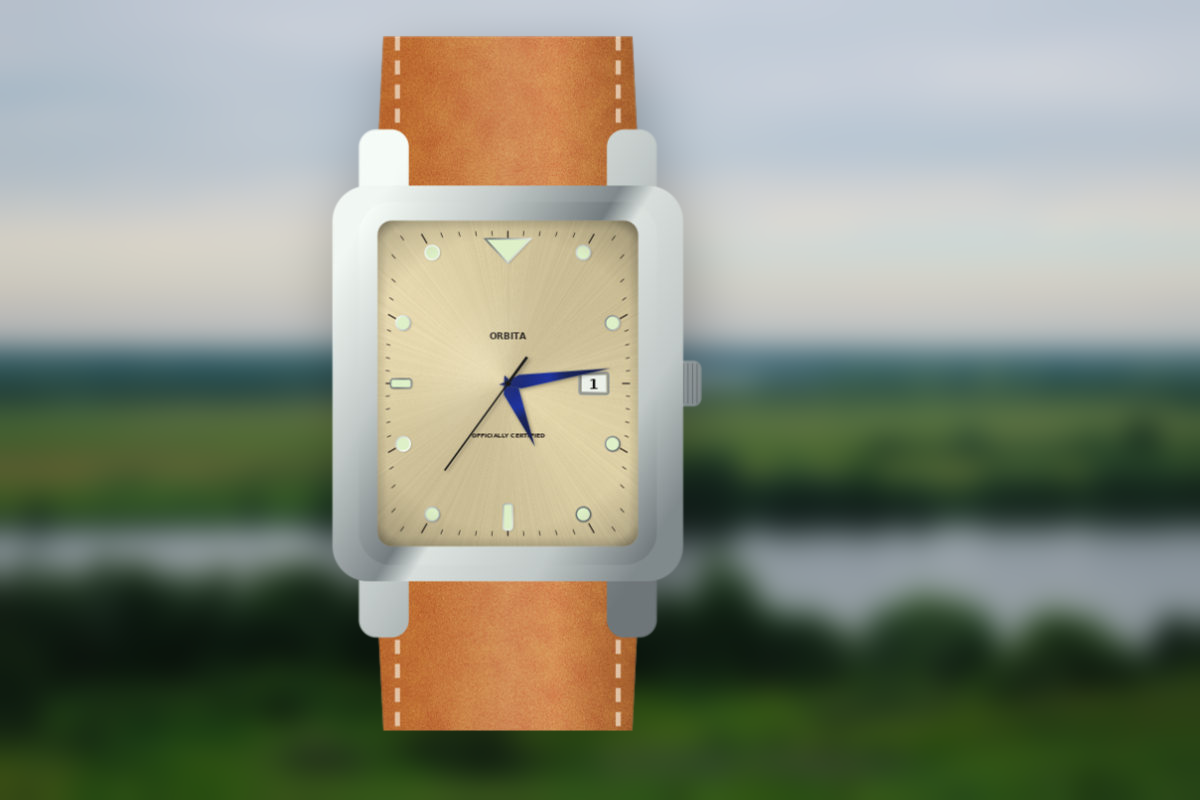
5:13:36
